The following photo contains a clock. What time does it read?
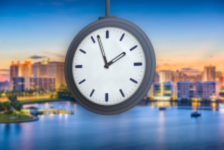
1:57
